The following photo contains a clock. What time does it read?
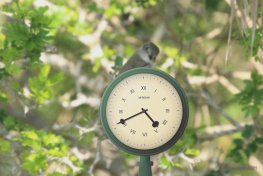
4:41
